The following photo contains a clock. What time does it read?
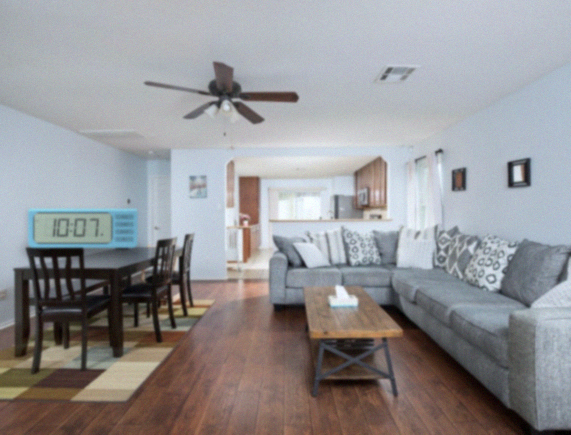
10:07
